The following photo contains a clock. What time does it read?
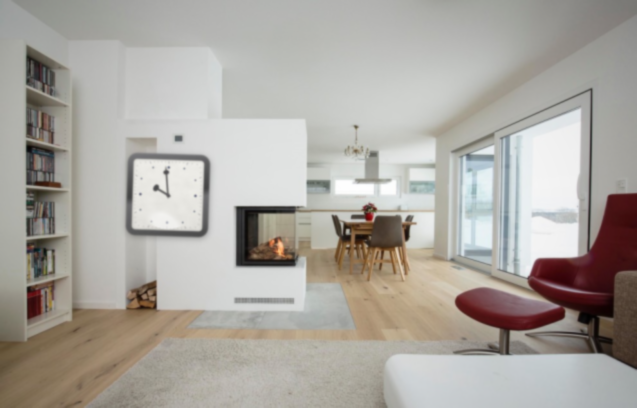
9:59
